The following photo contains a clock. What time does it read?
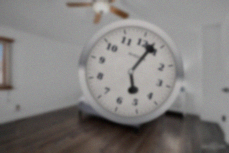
5:03
